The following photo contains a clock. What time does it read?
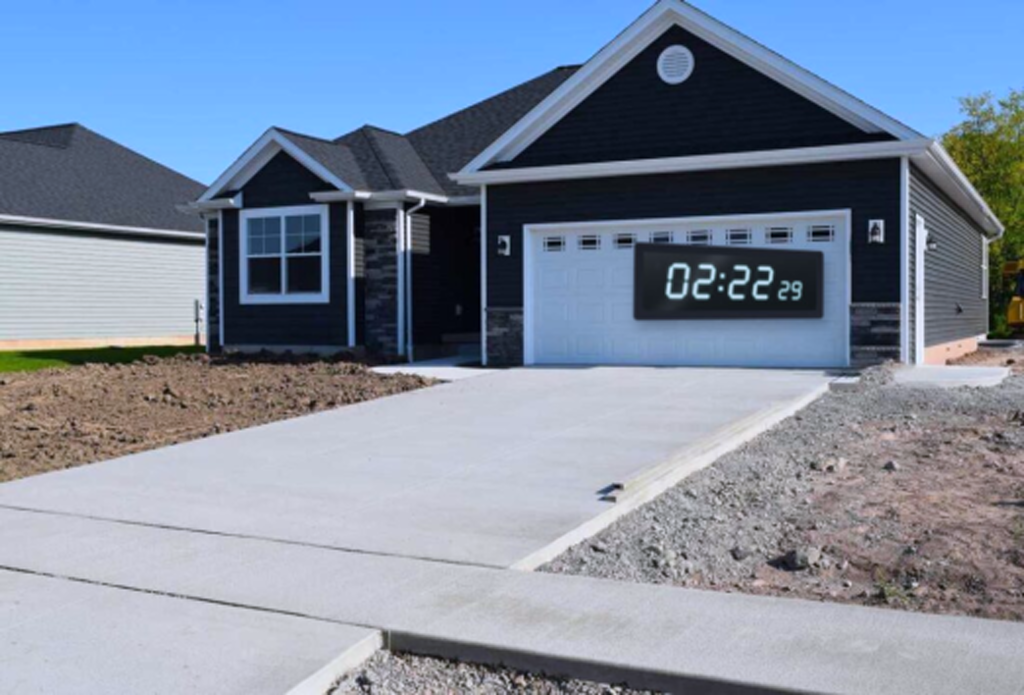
2:22:29
